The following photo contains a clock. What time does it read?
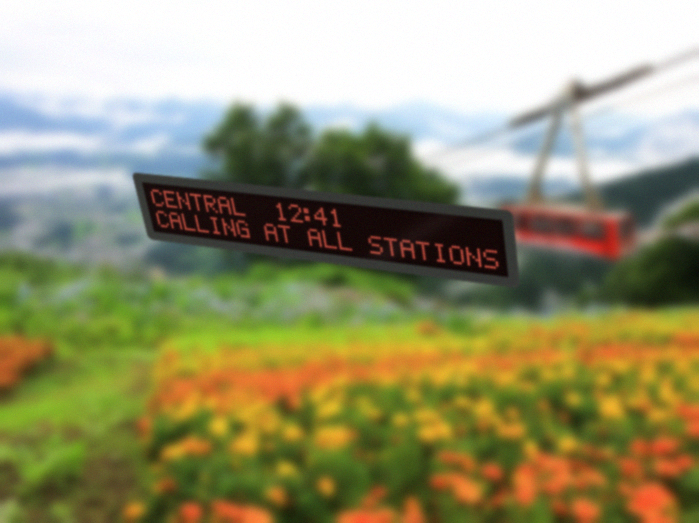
12:41
